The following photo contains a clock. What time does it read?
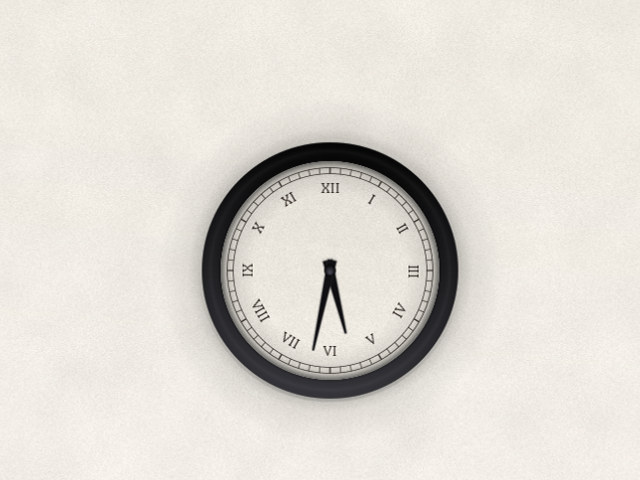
5:32
